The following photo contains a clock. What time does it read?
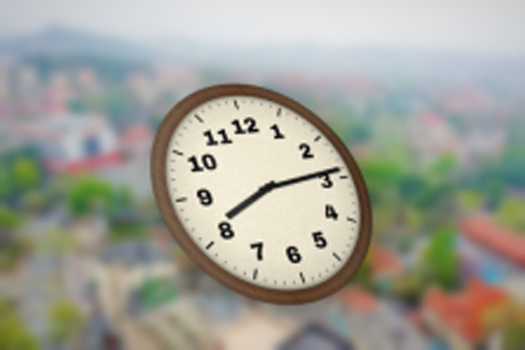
8:14
